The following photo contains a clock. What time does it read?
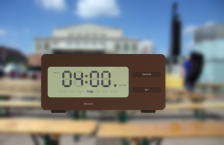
4:00
